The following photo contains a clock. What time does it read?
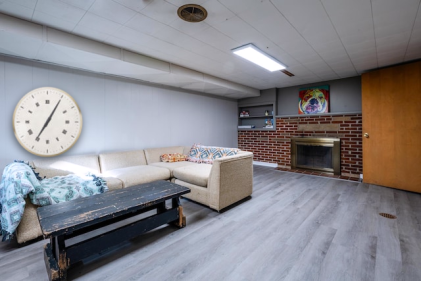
7:05
